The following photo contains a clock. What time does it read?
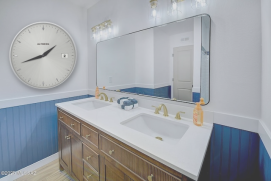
1:42
